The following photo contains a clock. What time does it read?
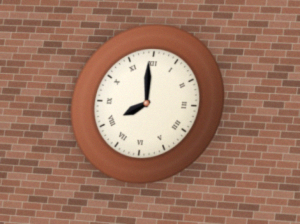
7:59
